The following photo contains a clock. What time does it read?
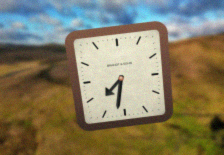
7:32
